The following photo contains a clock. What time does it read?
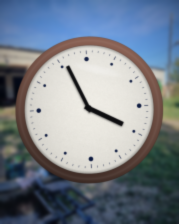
3:56
